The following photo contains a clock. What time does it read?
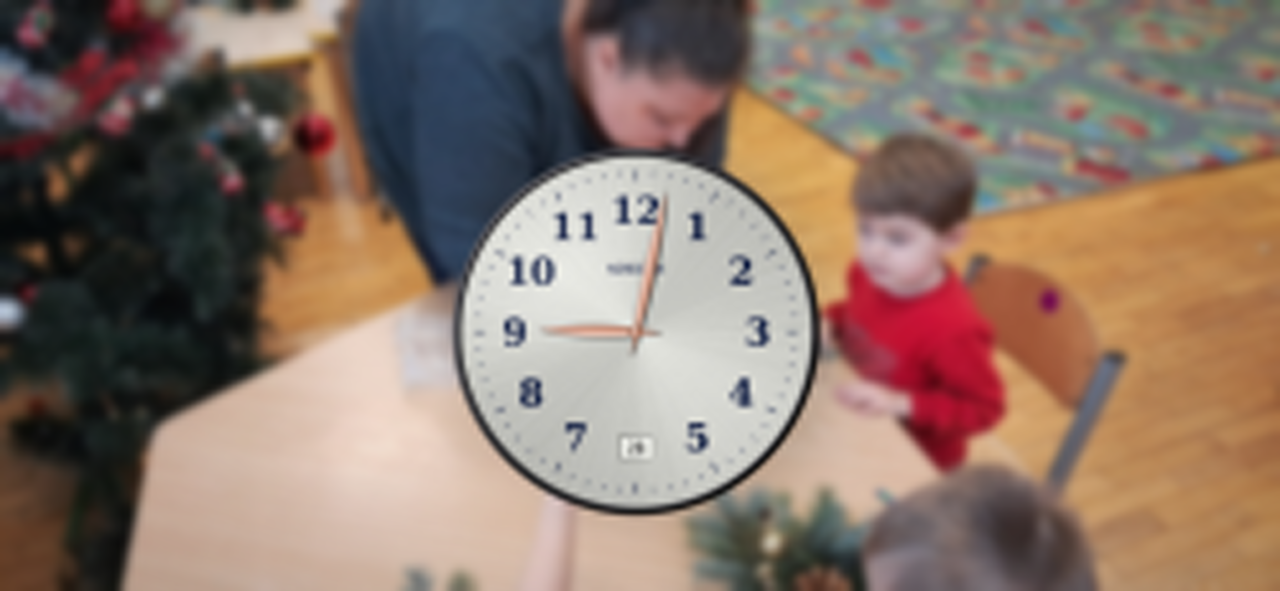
9:02
